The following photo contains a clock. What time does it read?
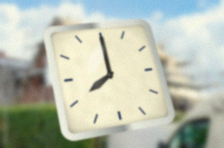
8:00
